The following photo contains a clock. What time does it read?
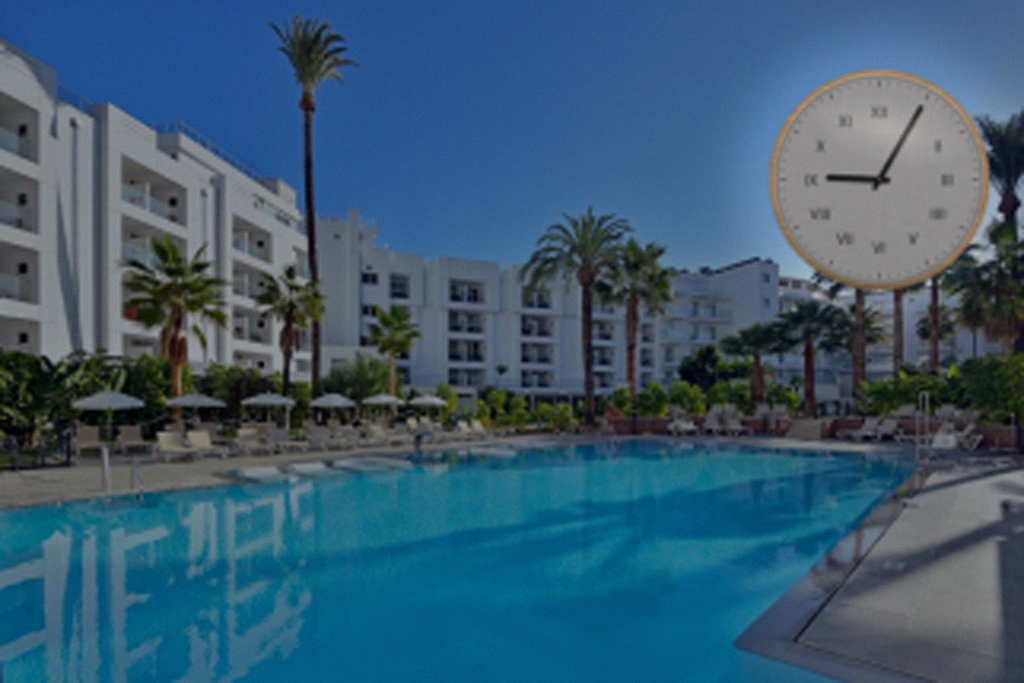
9:05
